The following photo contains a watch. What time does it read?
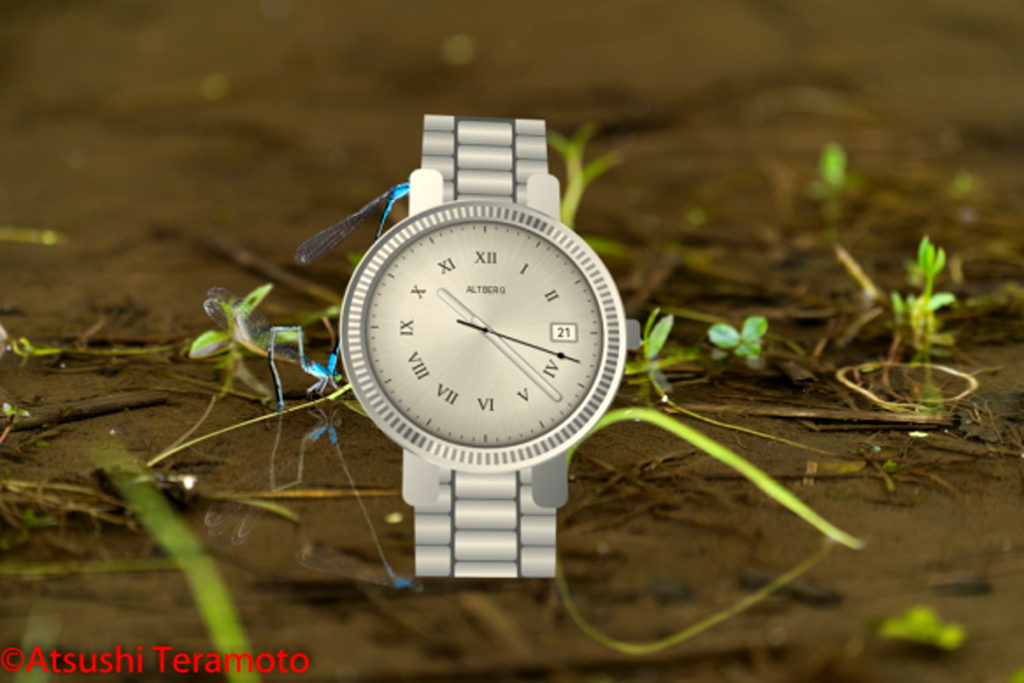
10:22:18
